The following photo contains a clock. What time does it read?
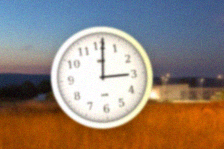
3:01
